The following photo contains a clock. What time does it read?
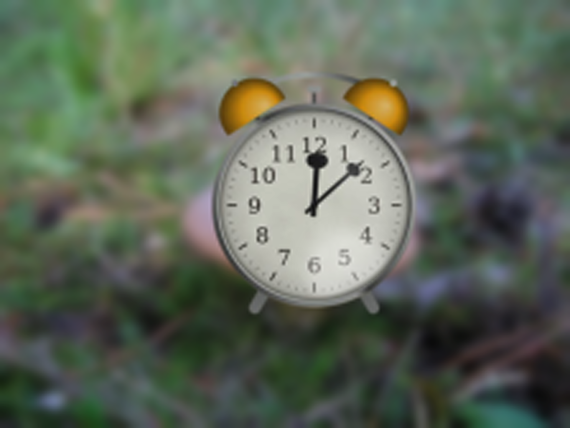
12:08
